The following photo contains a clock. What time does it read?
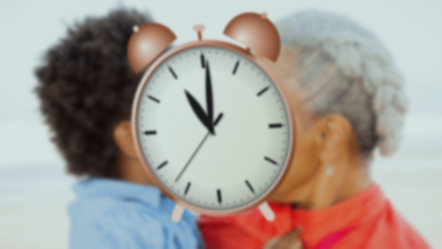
11:00:37
